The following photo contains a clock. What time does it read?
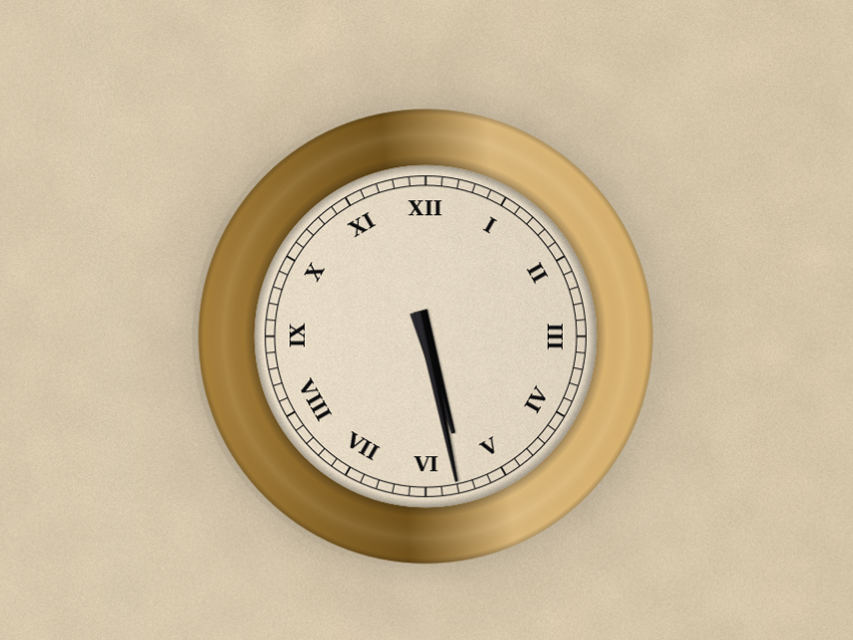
5:28
